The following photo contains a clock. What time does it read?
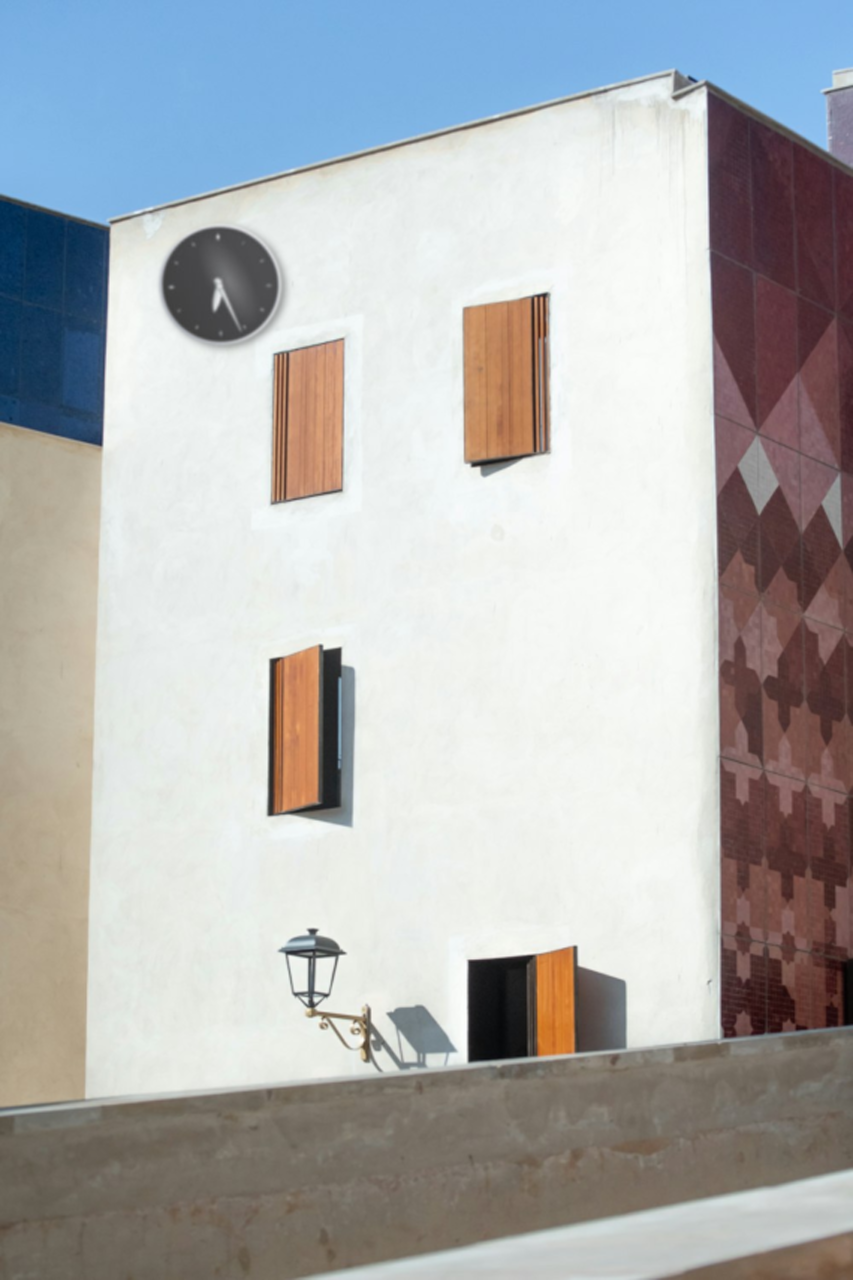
6:26
